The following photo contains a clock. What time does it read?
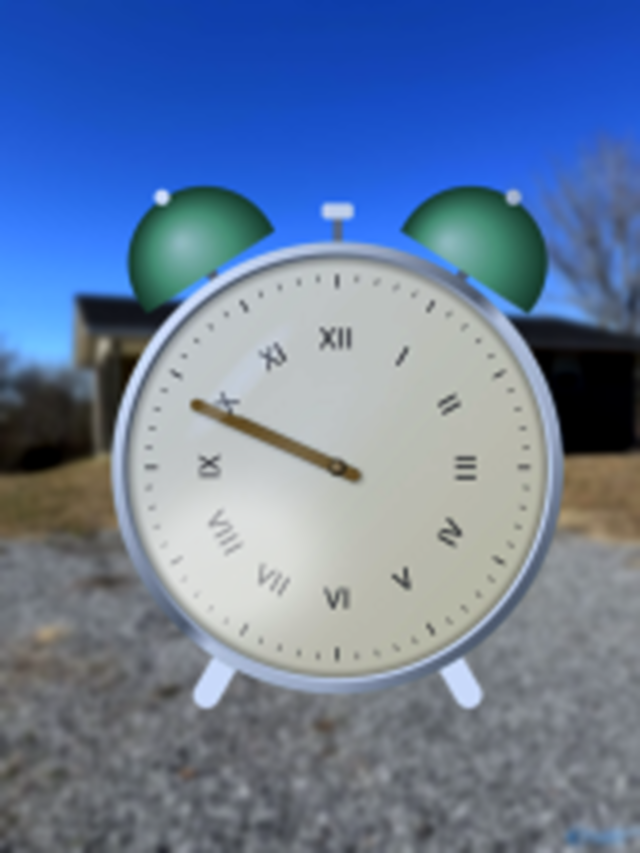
9:49
